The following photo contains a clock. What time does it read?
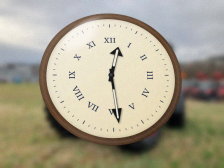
12:29
